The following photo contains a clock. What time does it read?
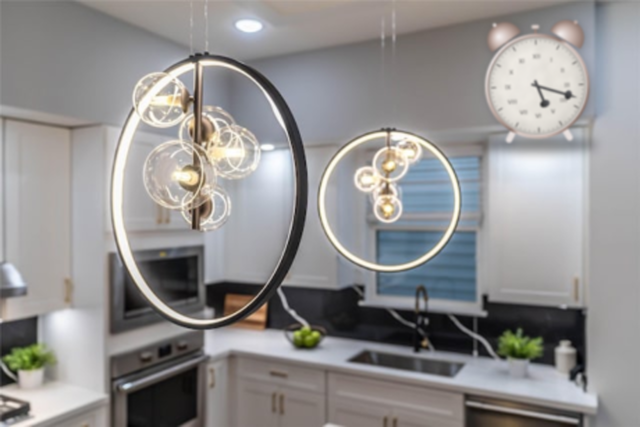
5:18
